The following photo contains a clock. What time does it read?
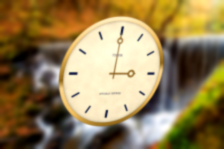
3:00
